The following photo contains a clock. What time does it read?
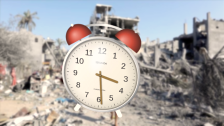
3:29
